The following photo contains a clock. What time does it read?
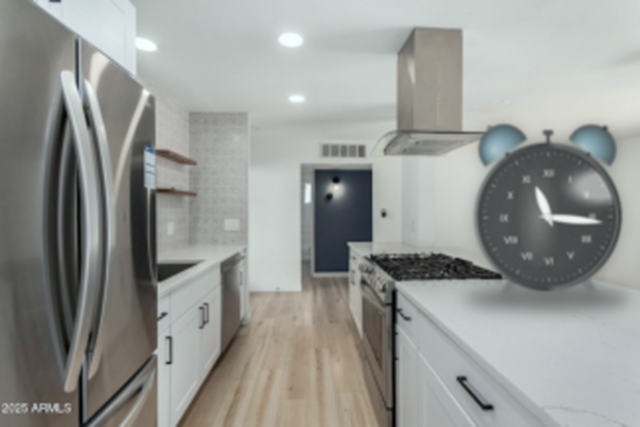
11:16
